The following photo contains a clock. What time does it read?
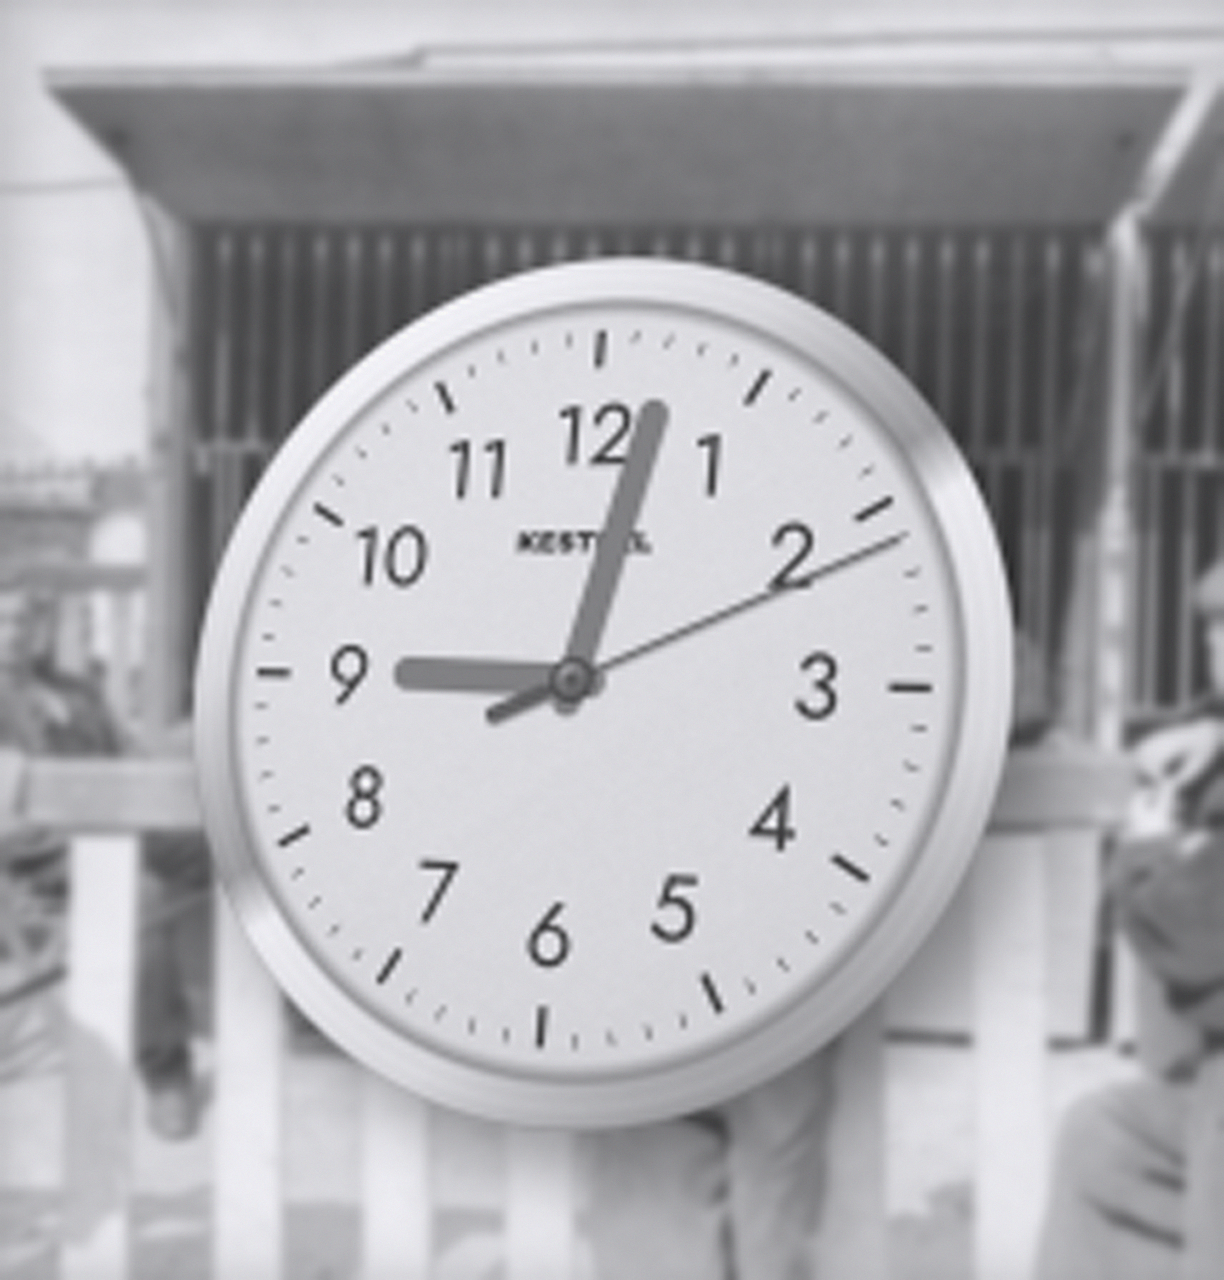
9:02:11
